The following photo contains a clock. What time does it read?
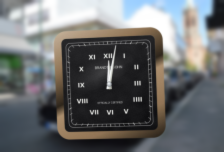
12:02
